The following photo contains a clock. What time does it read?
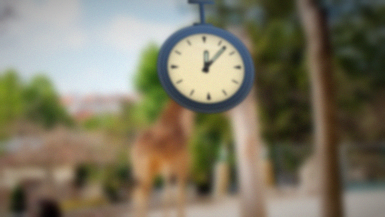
12:07
